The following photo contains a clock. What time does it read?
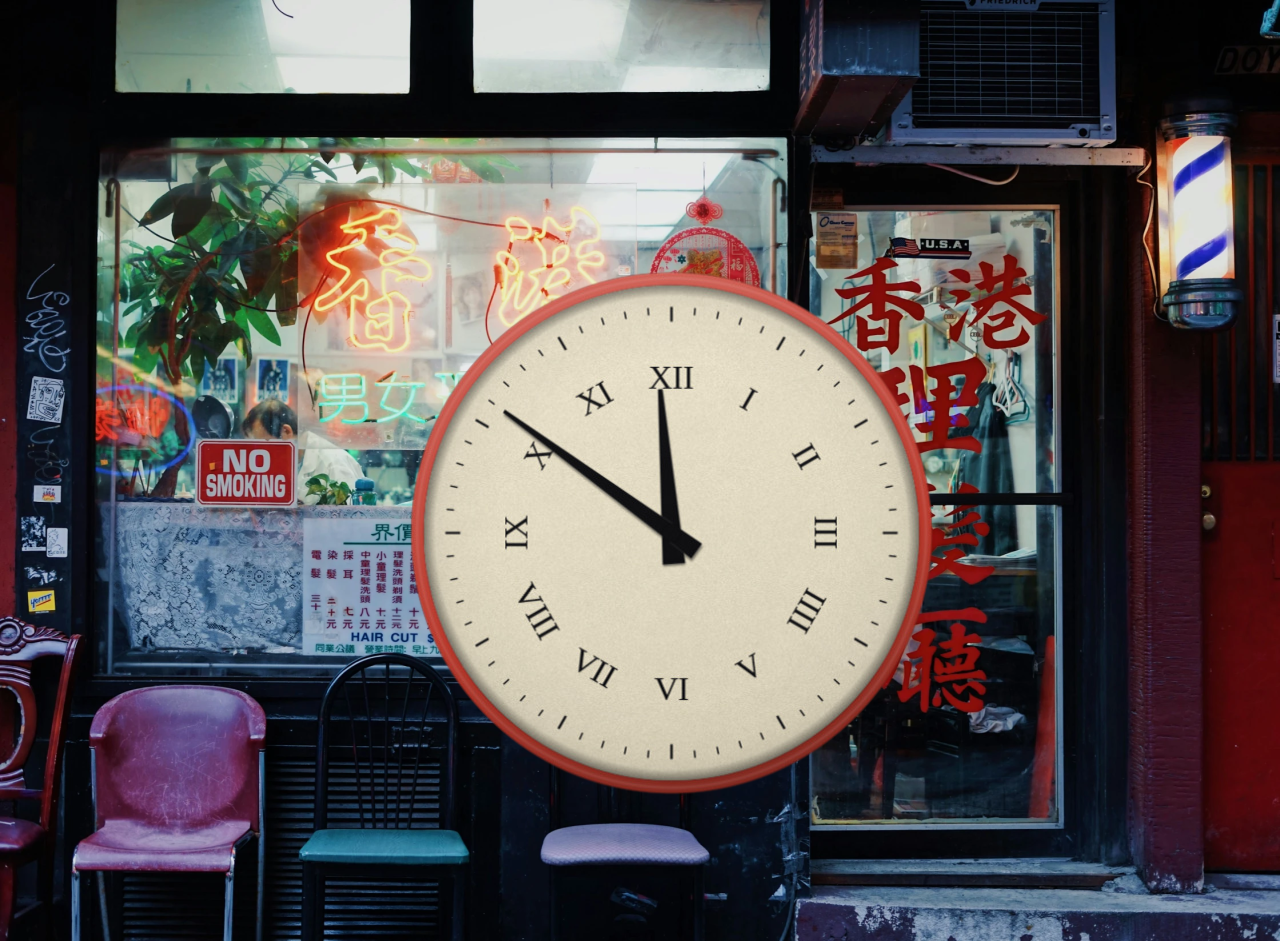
11:51
